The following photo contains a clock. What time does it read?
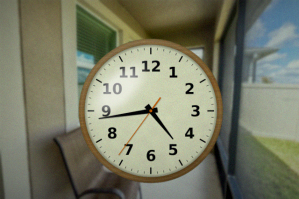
4:43:36
